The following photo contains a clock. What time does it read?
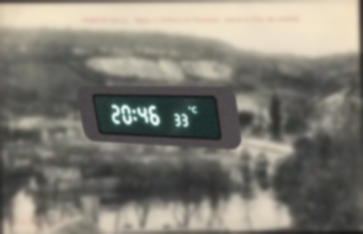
20:46
